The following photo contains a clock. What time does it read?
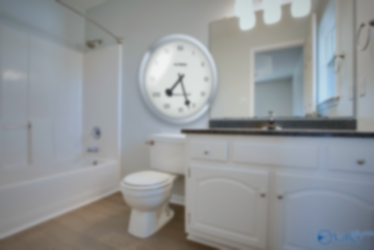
7:27
